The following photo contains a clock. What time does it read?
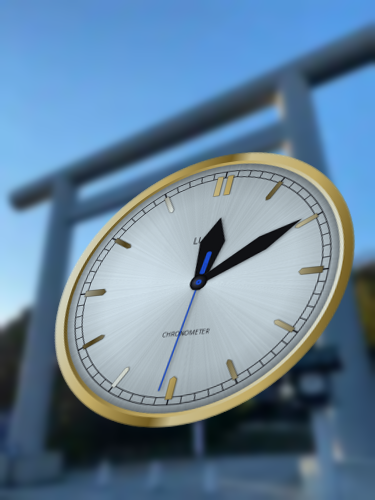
12:09:31
